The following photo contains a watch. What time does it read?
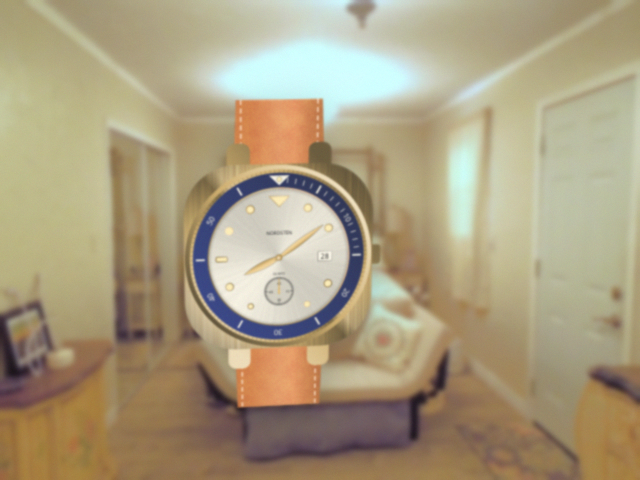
8:09
